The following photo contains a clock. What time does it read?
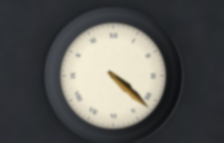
4:22
